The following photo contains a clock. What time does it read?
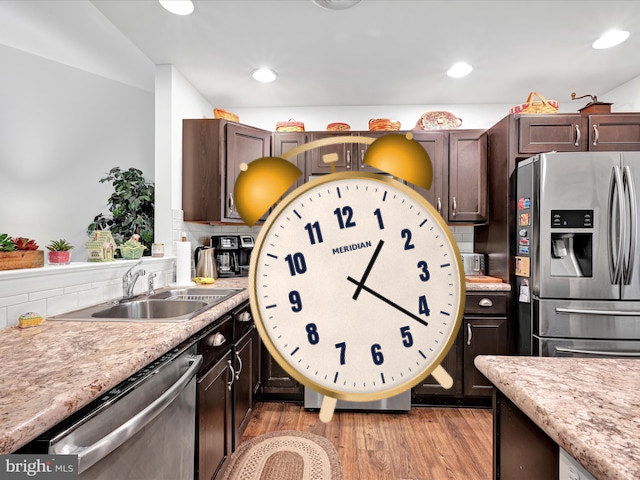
1:22
